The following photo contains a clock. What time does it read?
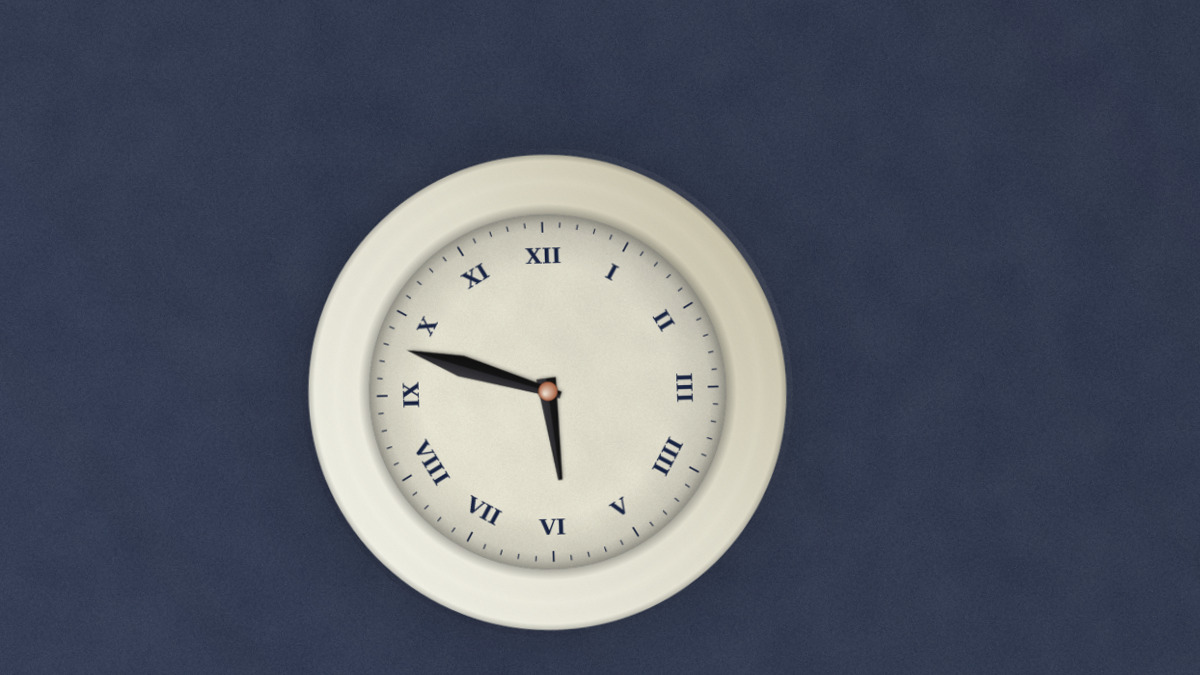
5:48
